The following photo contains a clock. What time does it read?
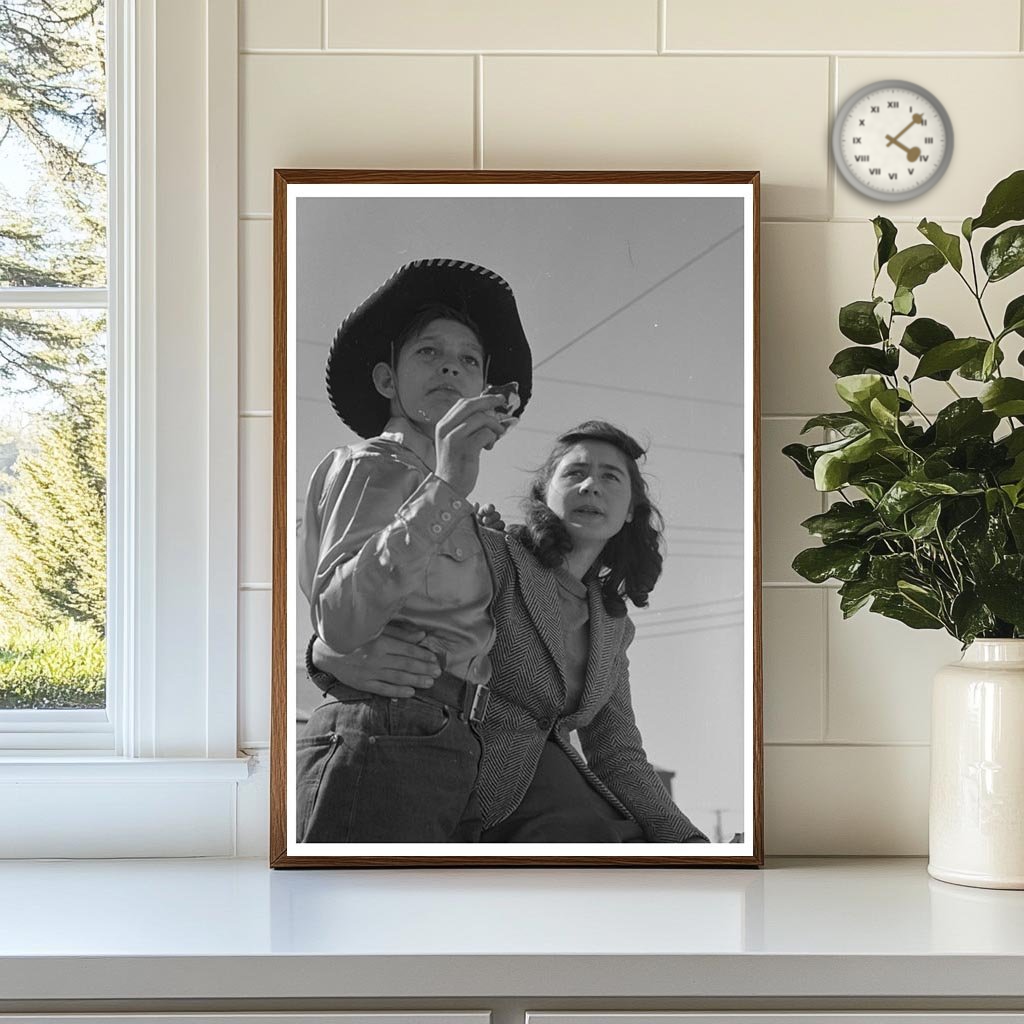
4:08
